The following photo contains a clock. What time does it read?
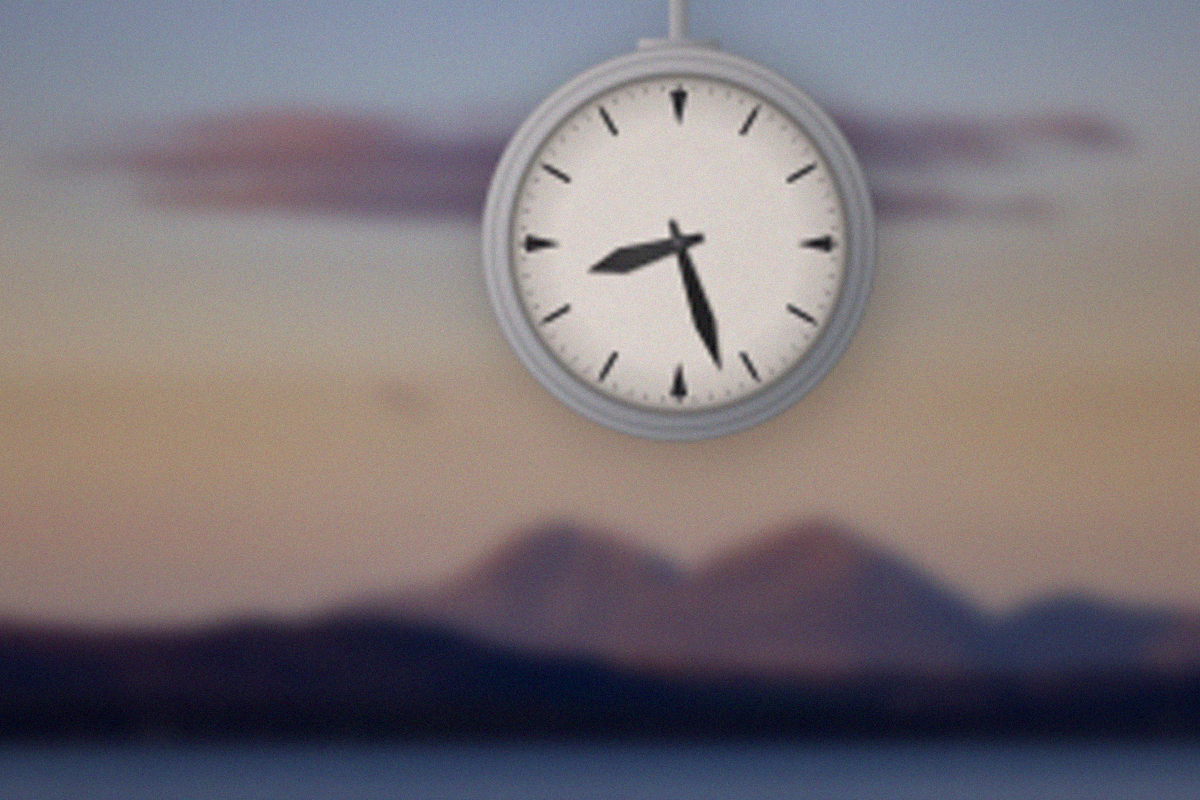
8:27
